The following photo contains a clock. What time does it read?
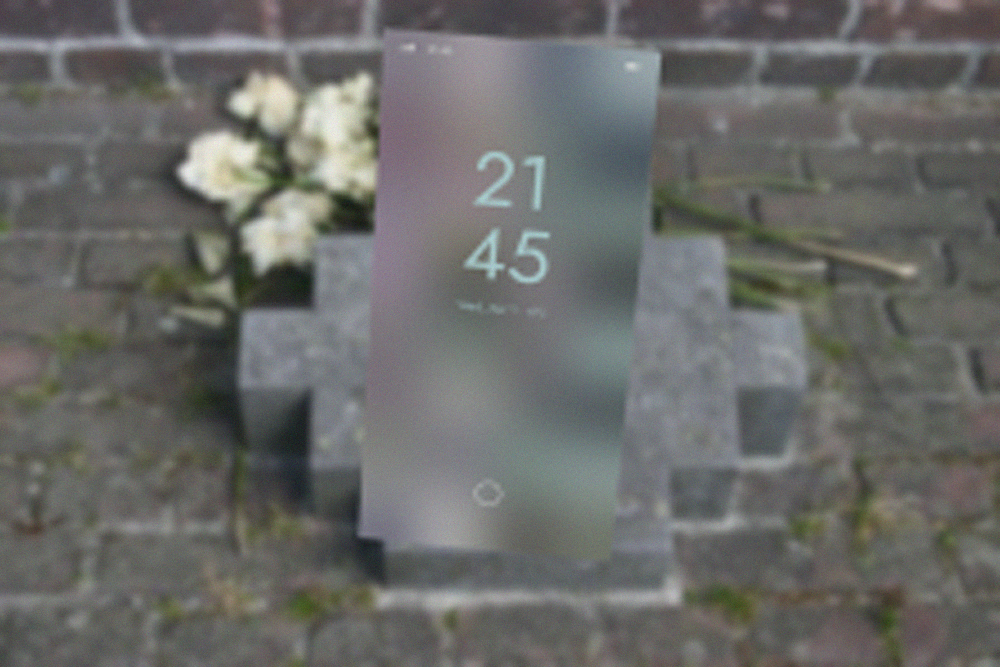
21:45
